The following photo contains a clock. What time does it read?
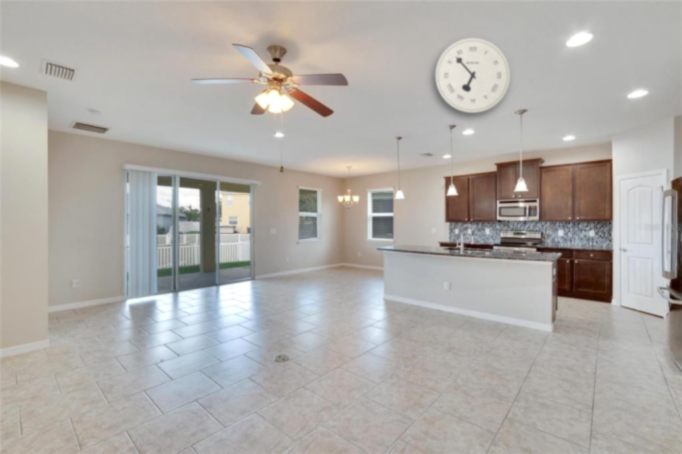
6:53
